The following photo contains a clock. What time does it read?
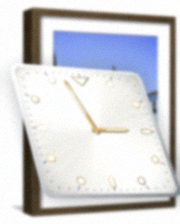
2:57
